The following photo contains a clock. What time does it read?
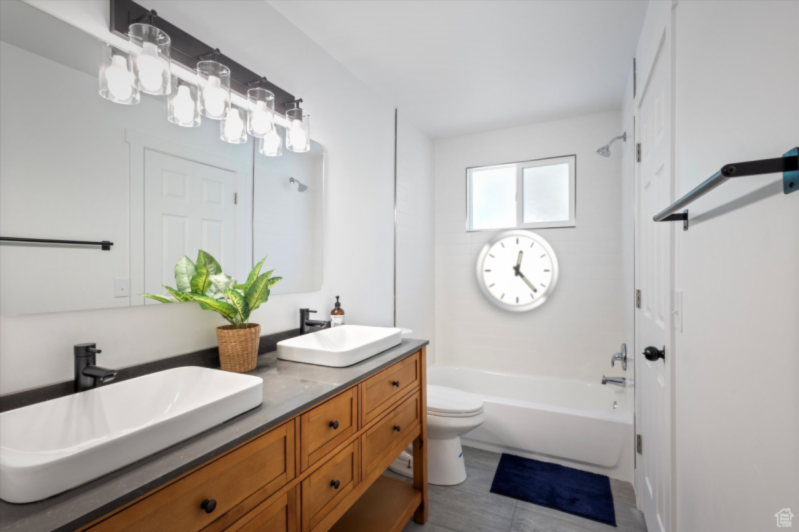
12:23
